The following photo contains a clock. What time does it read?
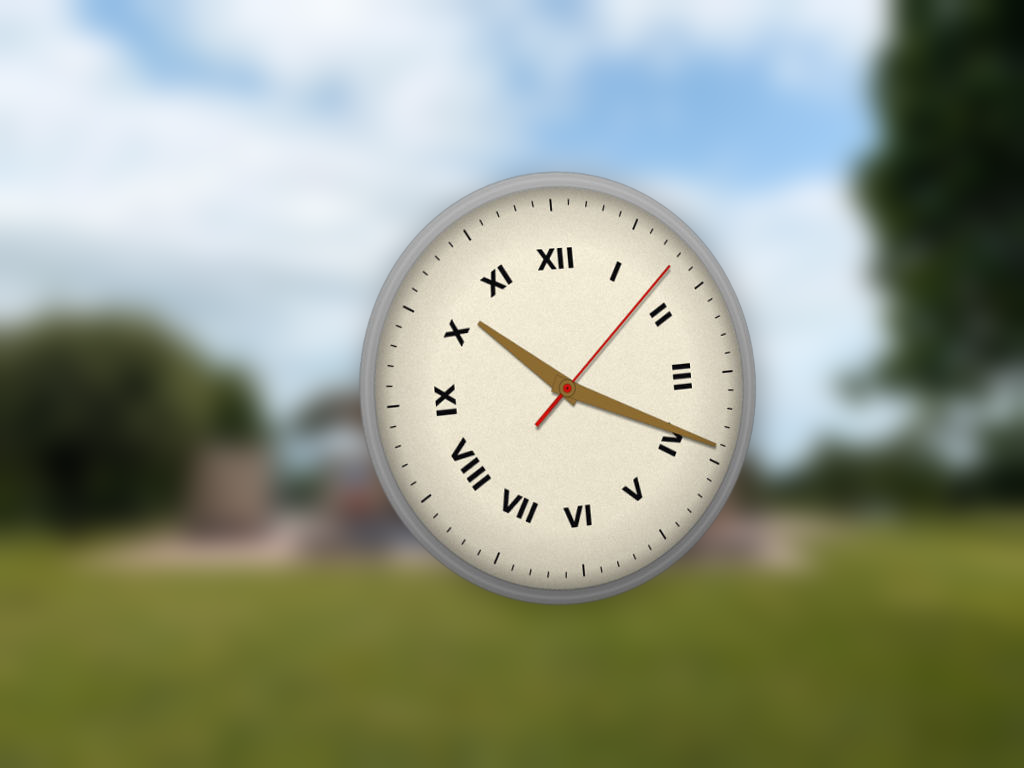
10:19:08
